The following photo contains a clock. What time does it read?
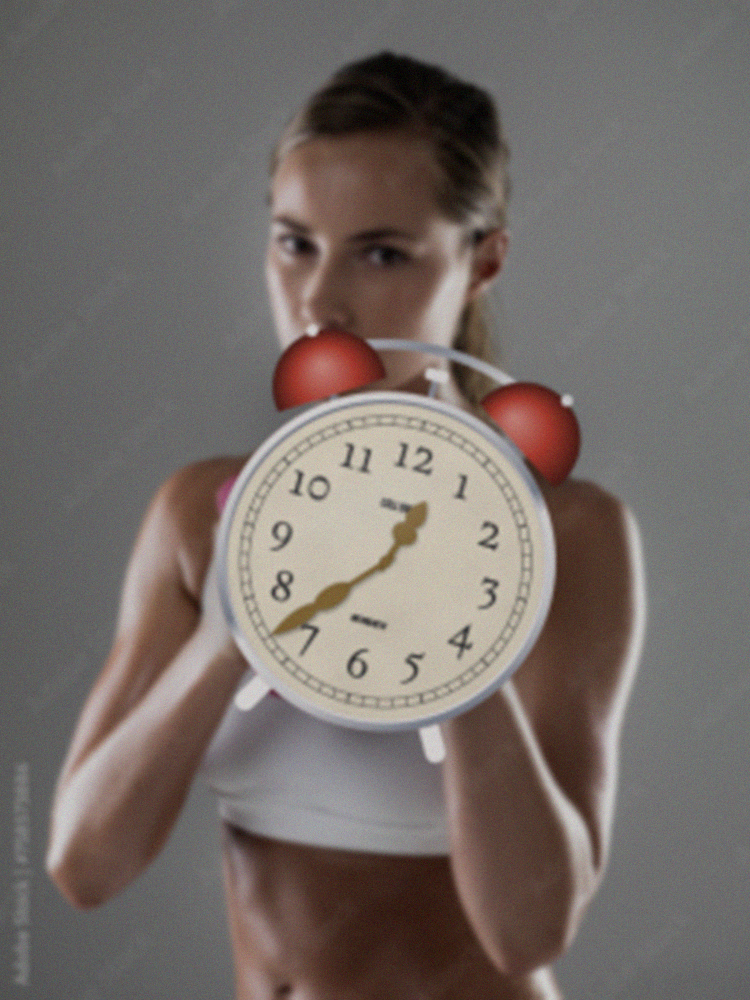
12:37
